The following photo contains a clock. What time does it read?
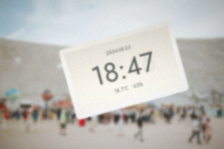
18:47
